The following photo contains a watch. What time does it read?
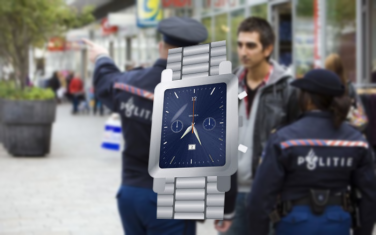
7:26
